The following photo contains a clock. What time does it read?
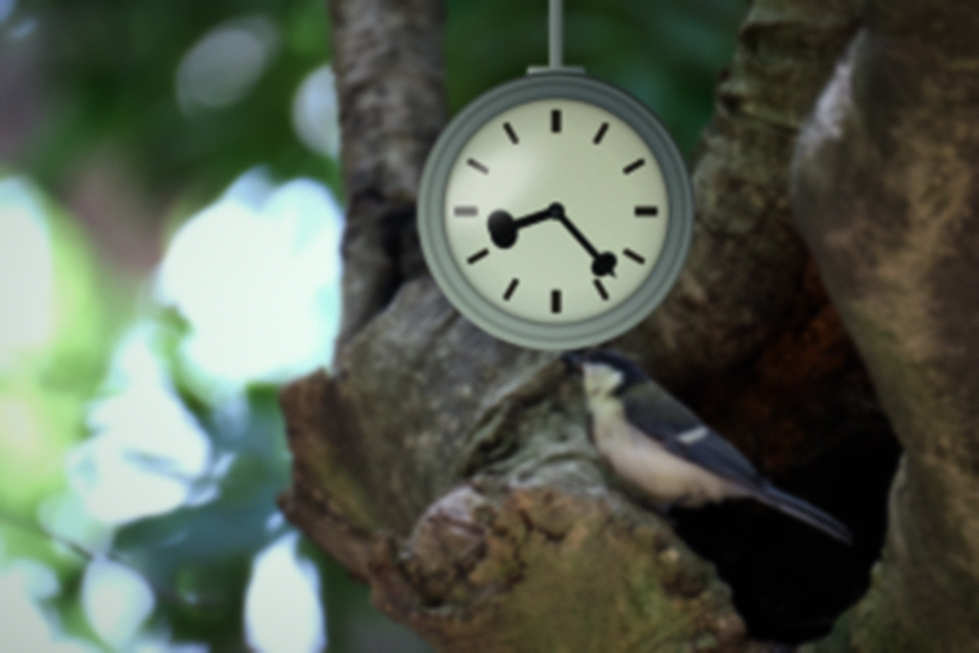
8:23
